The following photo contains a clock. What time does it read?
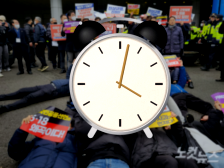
4:02
